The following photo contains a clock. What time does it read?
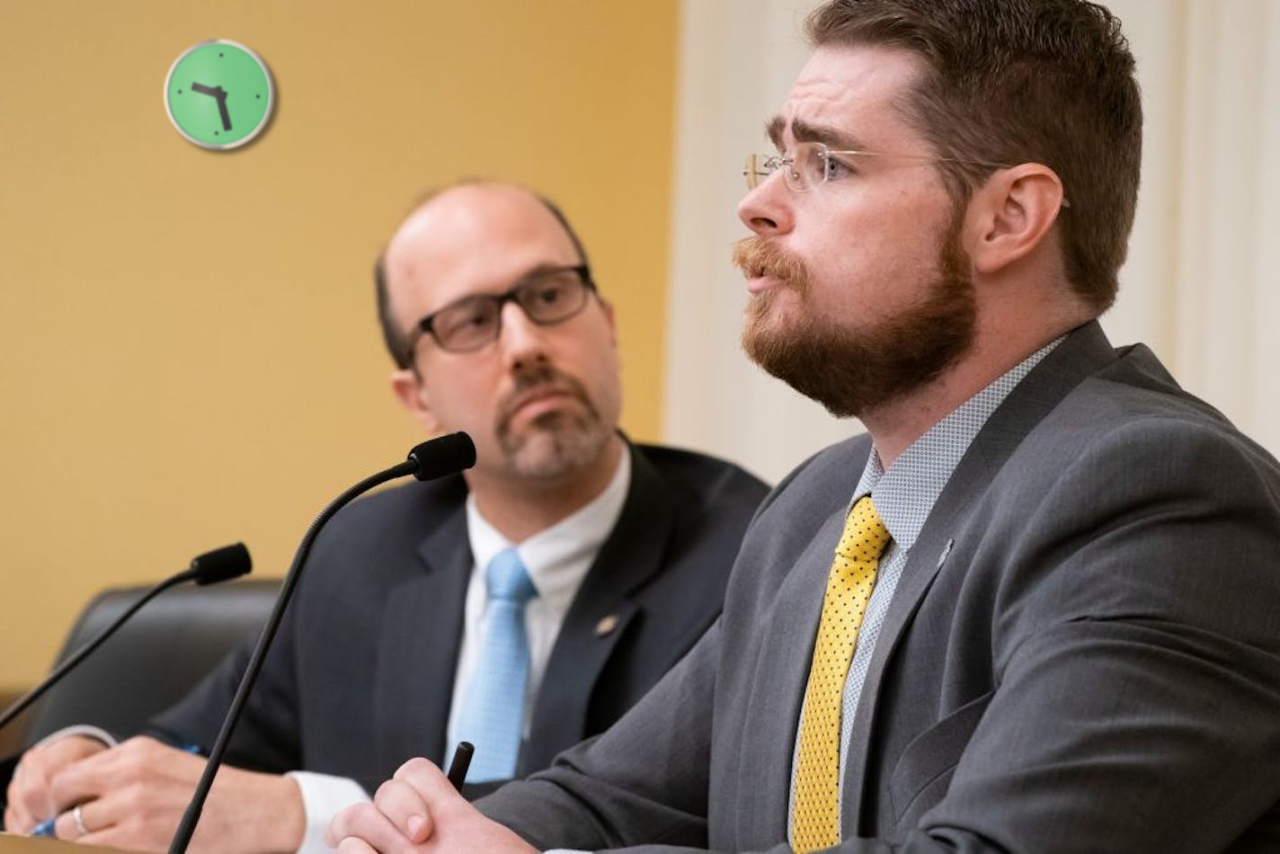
9:27
